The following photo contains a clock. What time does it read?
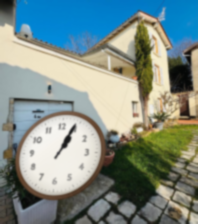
1:04
